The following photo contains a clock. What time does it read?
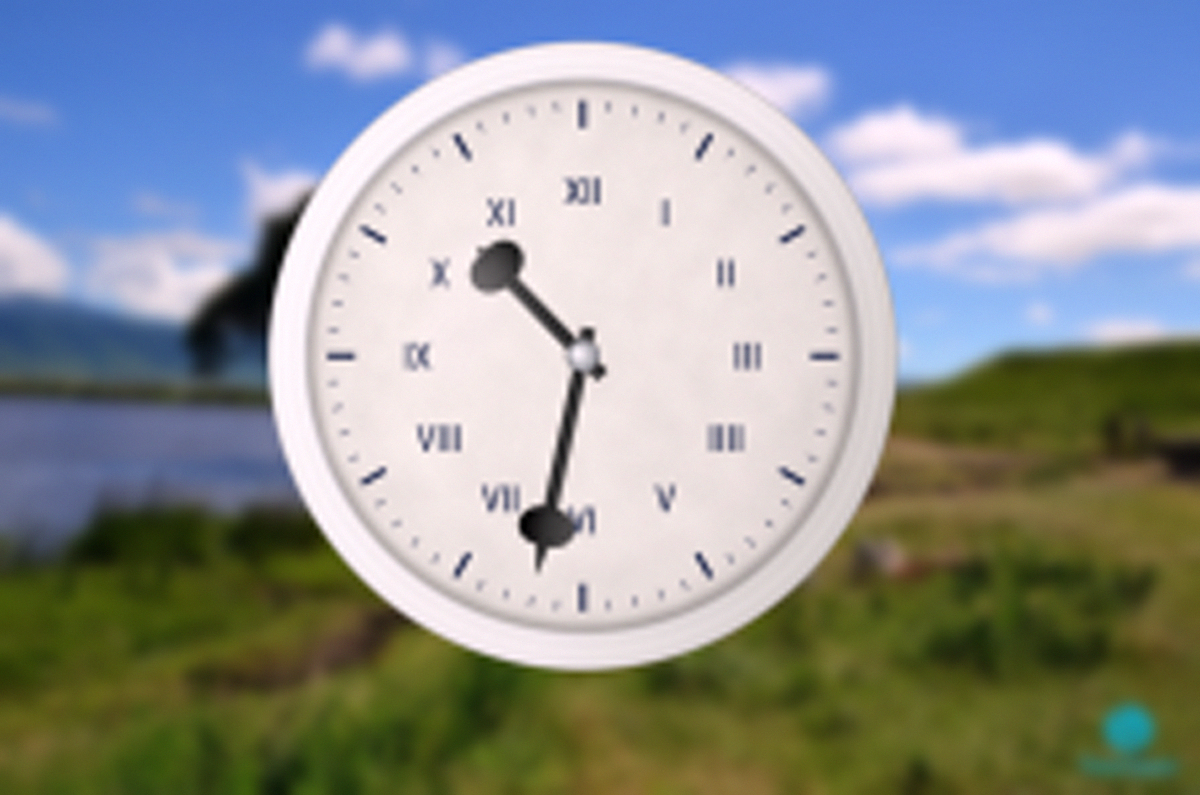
10:32
